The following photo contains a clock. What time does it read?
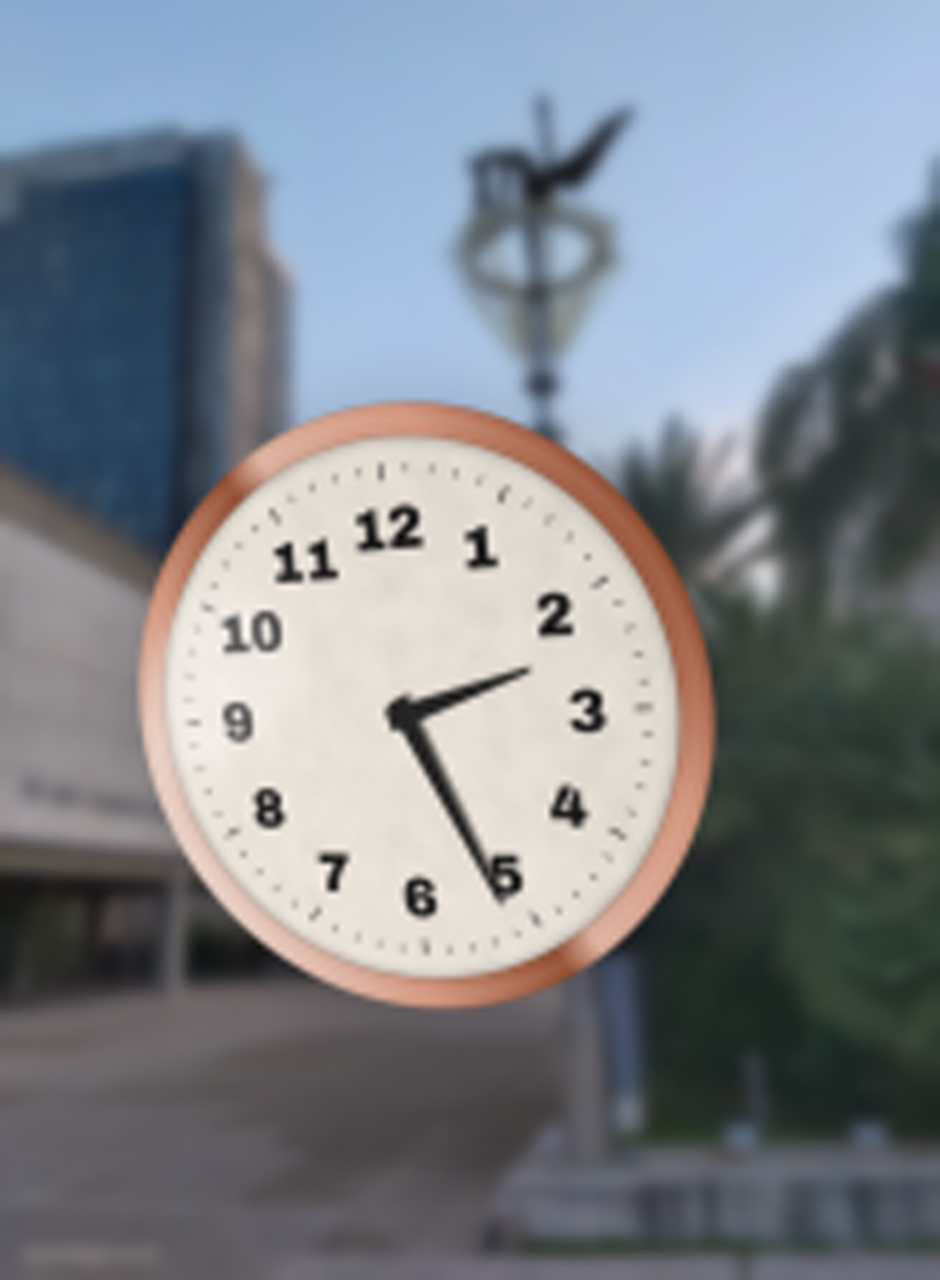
2:26
